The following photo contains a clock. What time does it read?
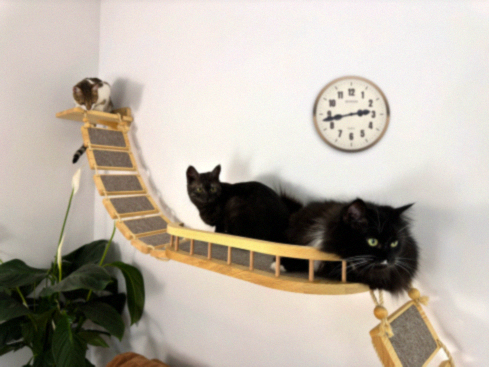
2:43
